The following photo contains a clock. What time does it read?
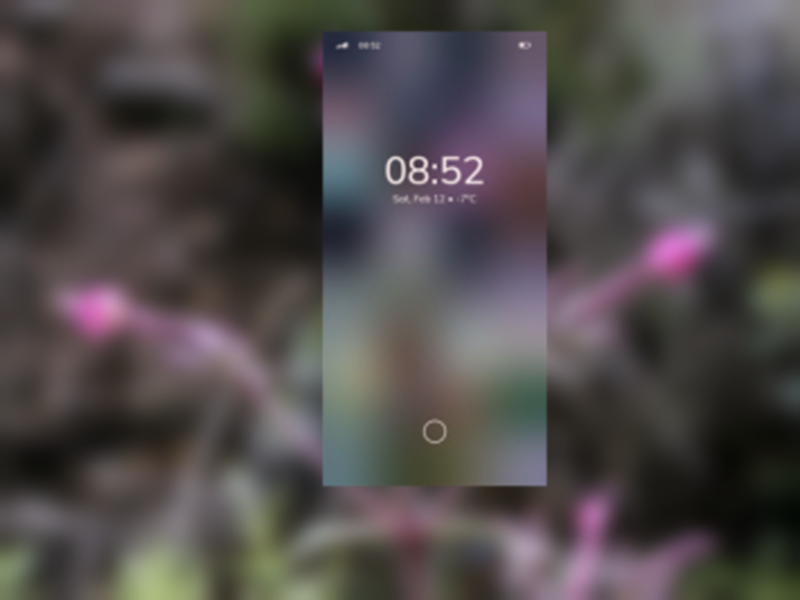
8:52
